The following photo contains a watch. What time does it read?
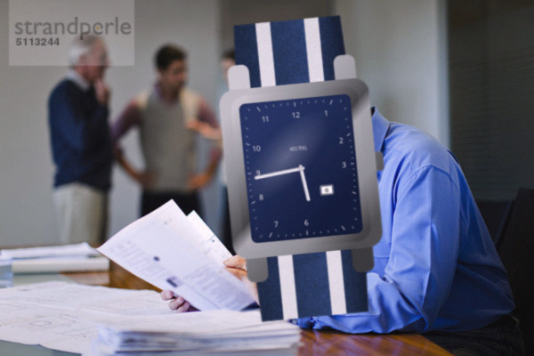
5:44
